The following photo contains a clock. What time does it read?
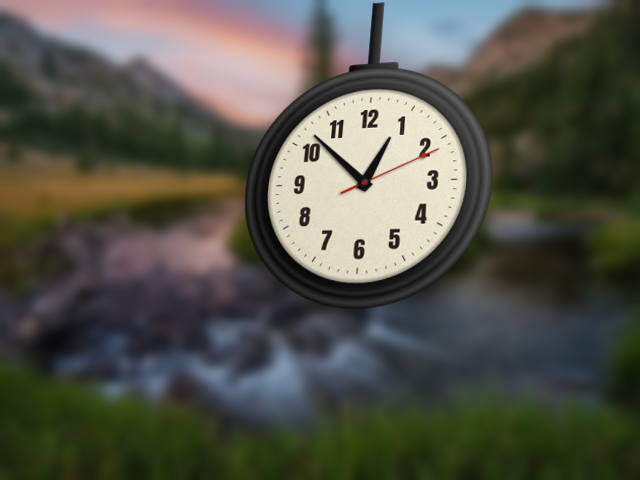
12:52:11
